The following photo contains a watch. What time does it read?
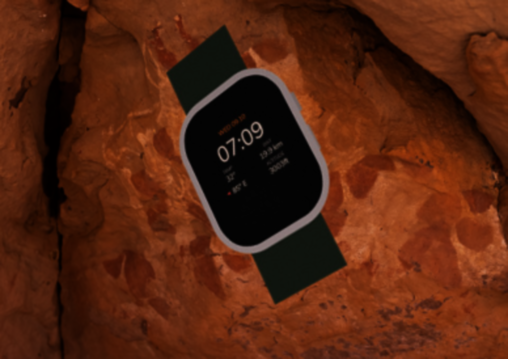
7:09
